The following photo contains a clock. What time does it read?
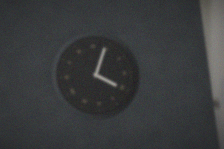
4:04
